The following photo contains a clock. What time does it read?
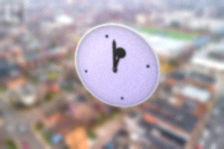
1:02
